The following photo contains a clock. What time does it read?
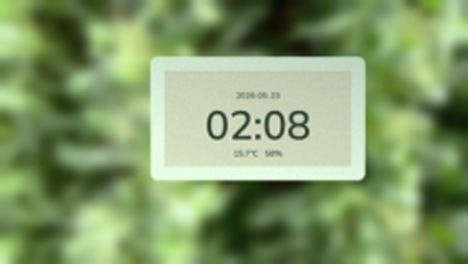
2:08
